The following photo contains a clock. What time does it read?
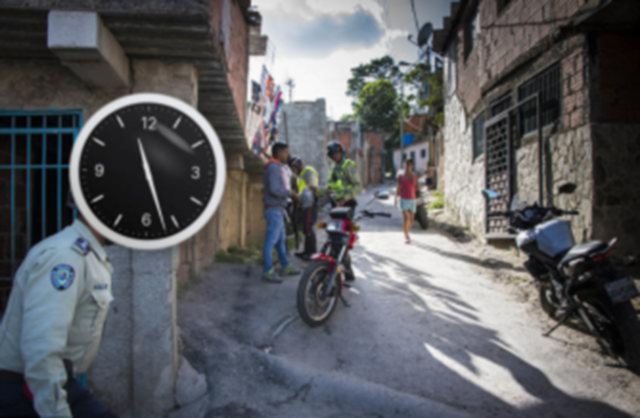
11:27
